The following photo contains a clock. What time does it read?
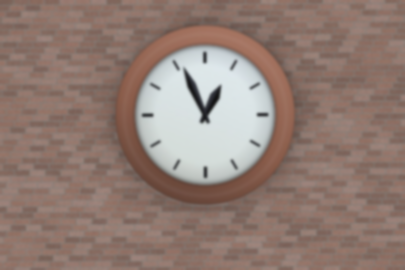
12:56
